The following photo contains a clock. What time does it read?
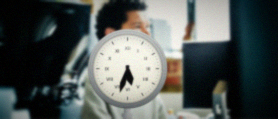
5:33
